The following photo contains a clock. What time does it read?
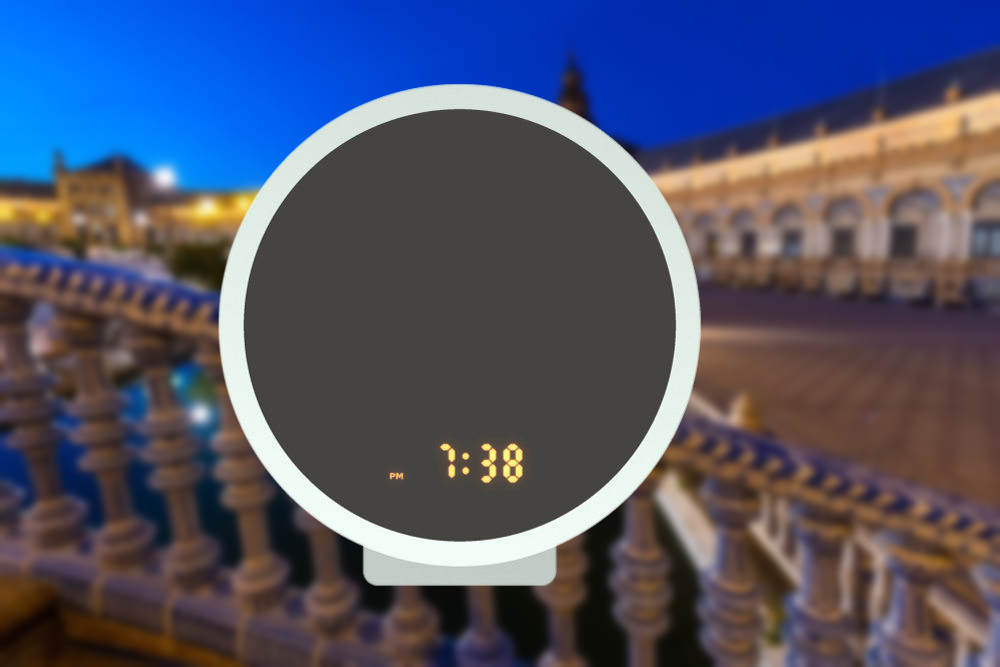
7:38
